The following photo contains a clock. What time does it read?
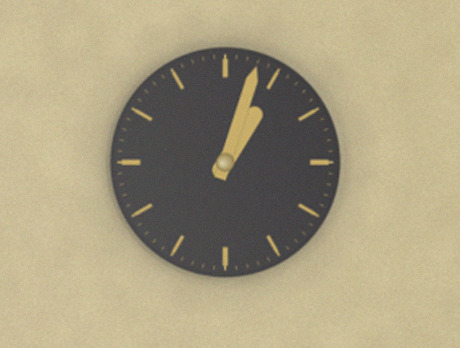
1:03
